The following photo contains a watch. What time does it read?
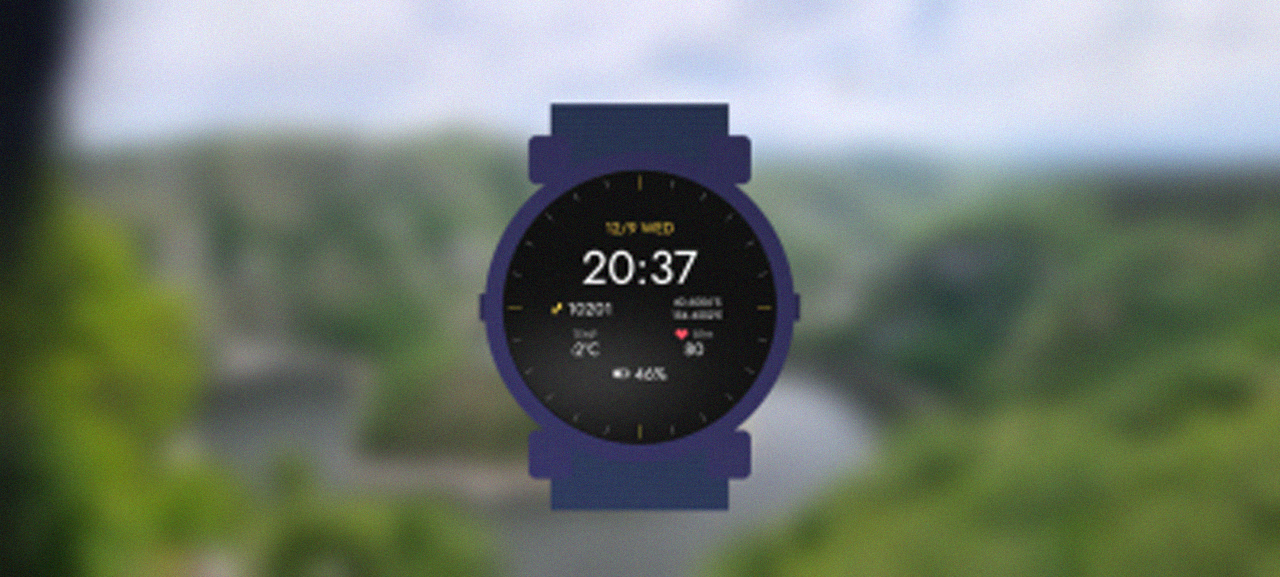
20:37
